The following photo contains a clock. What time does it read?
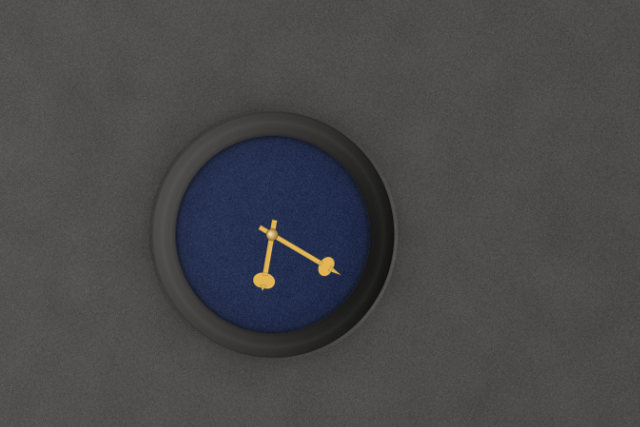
6:20
